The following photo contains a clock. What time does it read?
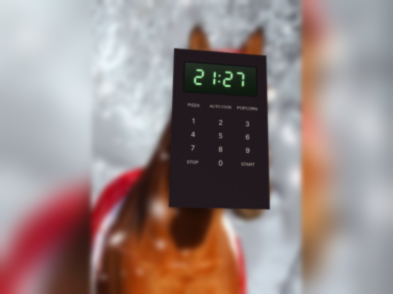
21:27
